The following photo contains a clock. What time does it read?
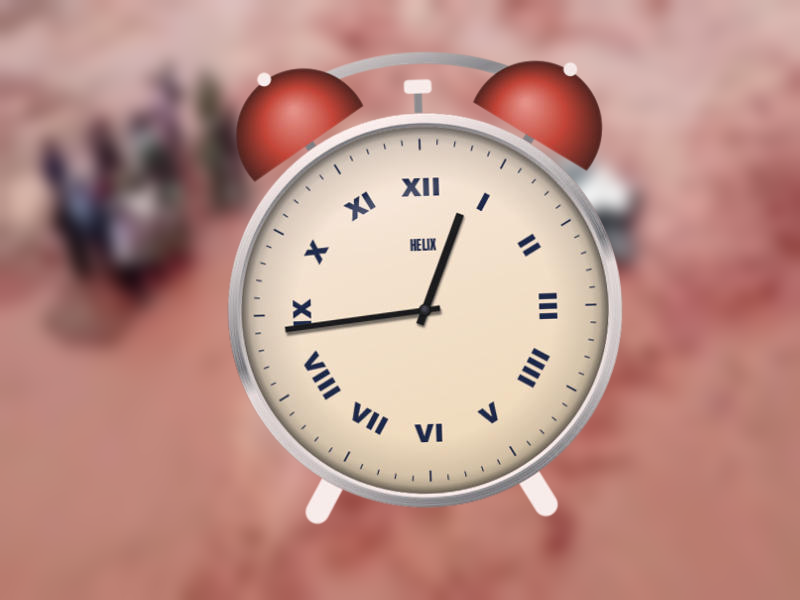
12:44
